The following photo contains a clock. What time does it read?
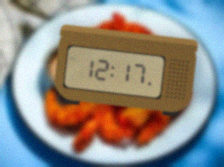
12:17
